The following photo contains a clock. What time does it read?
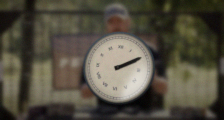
2:10
